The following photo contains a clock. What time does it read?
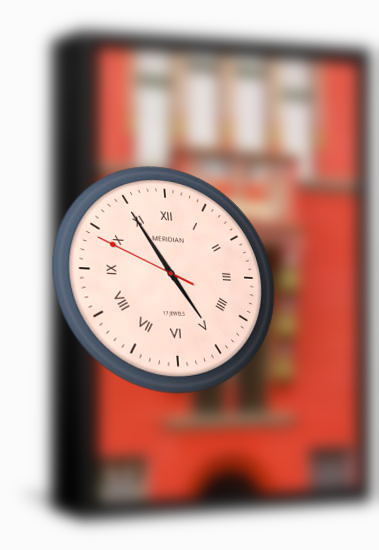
4:54:49
